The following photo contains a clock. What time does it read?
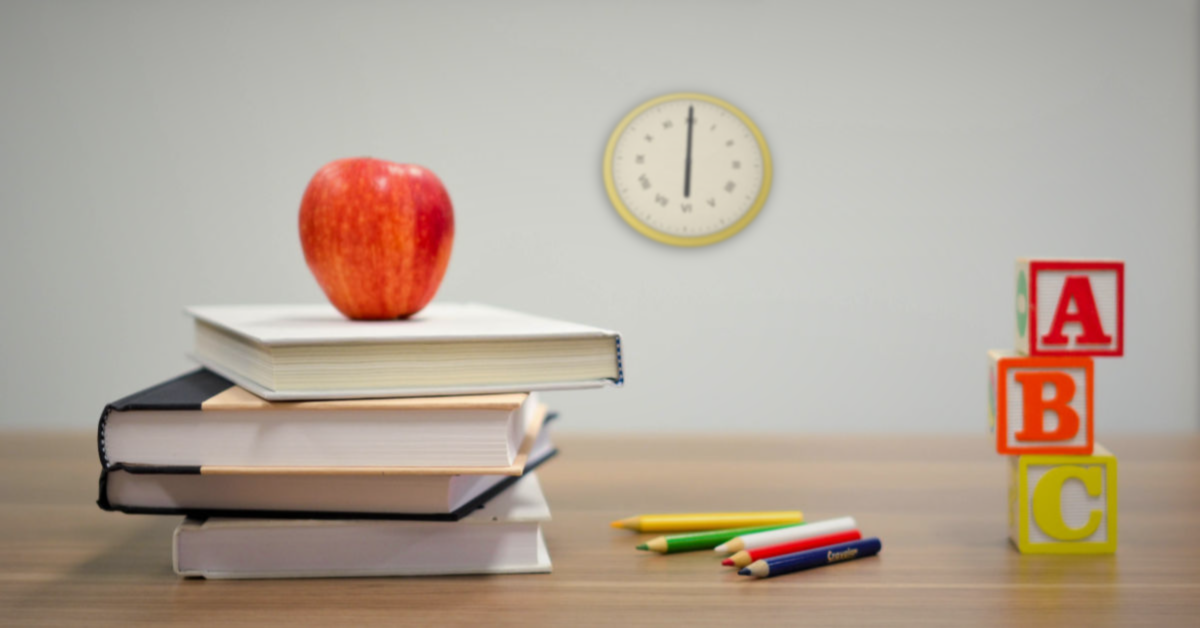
6:00
